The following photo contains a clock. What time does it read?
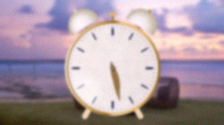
5:28
